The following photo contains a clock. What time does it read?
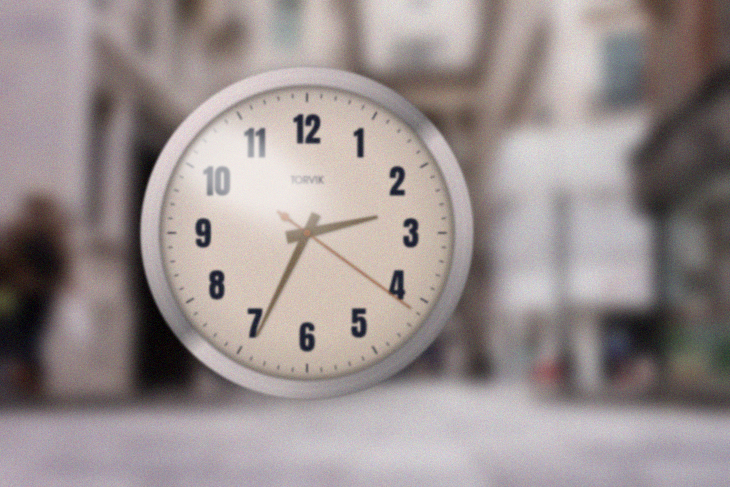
2:34:21
